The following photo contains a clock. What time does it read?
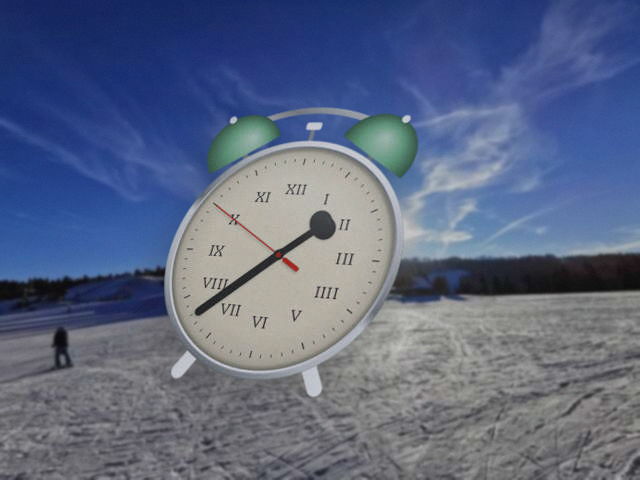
1:37:50
